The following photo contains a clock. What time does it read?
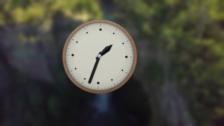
1:33
